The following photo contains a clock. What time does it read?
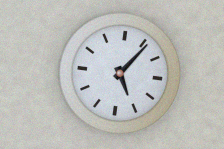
5:06
